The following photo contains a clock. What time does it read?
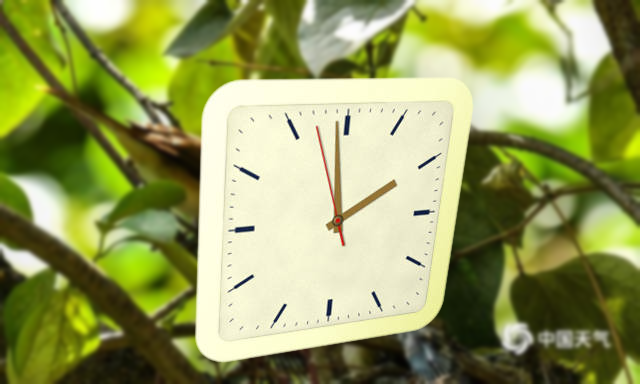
1:58:57
